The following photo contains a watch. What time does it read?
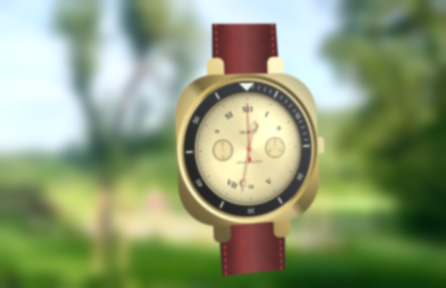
12:32
